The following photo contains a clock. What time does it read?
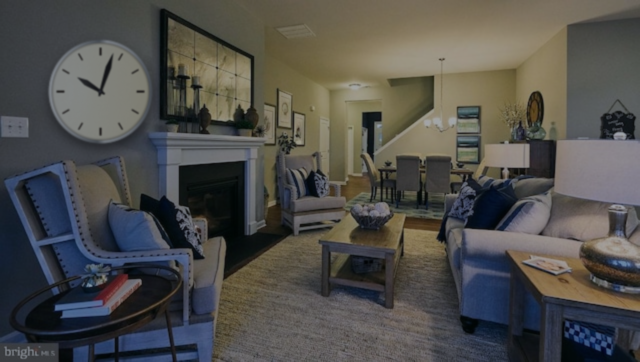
10:03
